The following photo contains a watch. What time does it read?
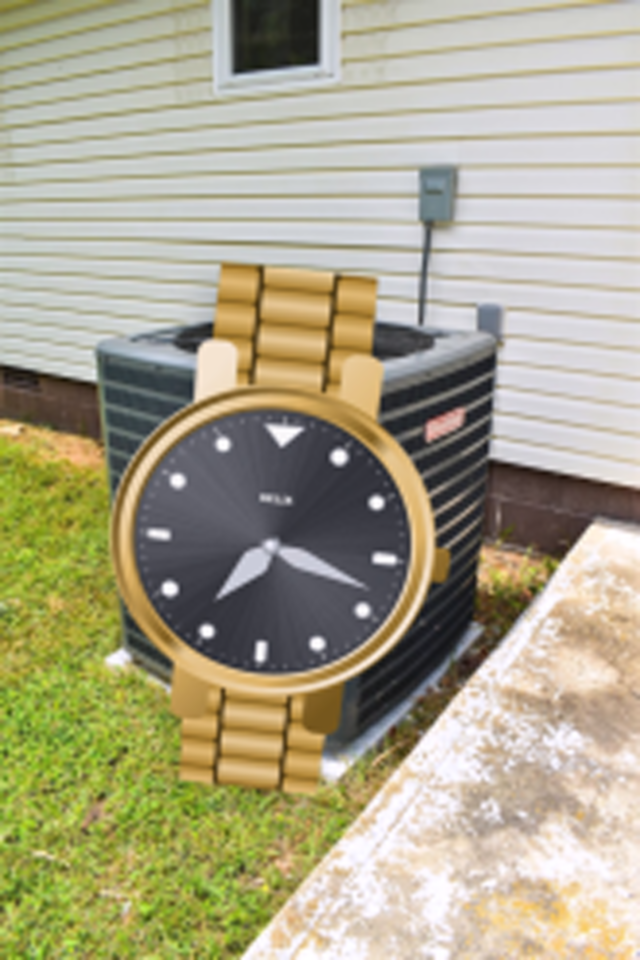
7:18
